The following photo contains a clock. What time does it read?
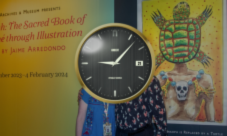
9:07
